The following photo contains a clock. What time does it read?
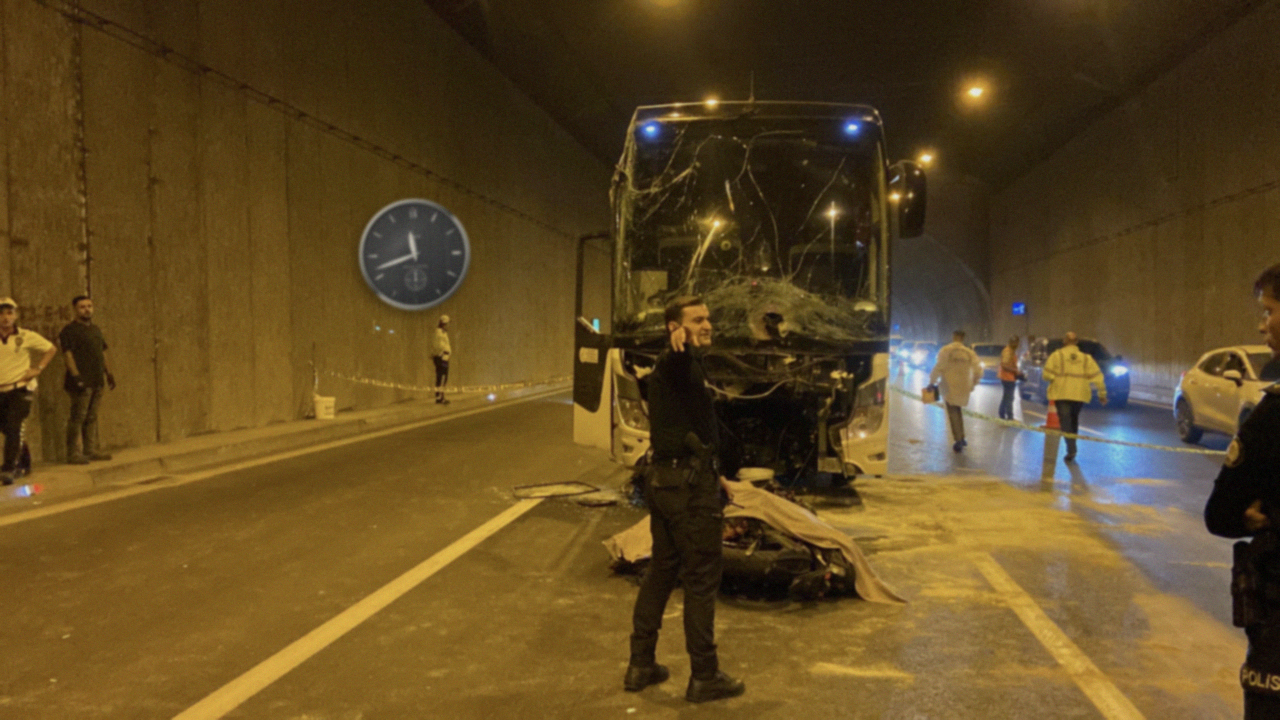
11:42
